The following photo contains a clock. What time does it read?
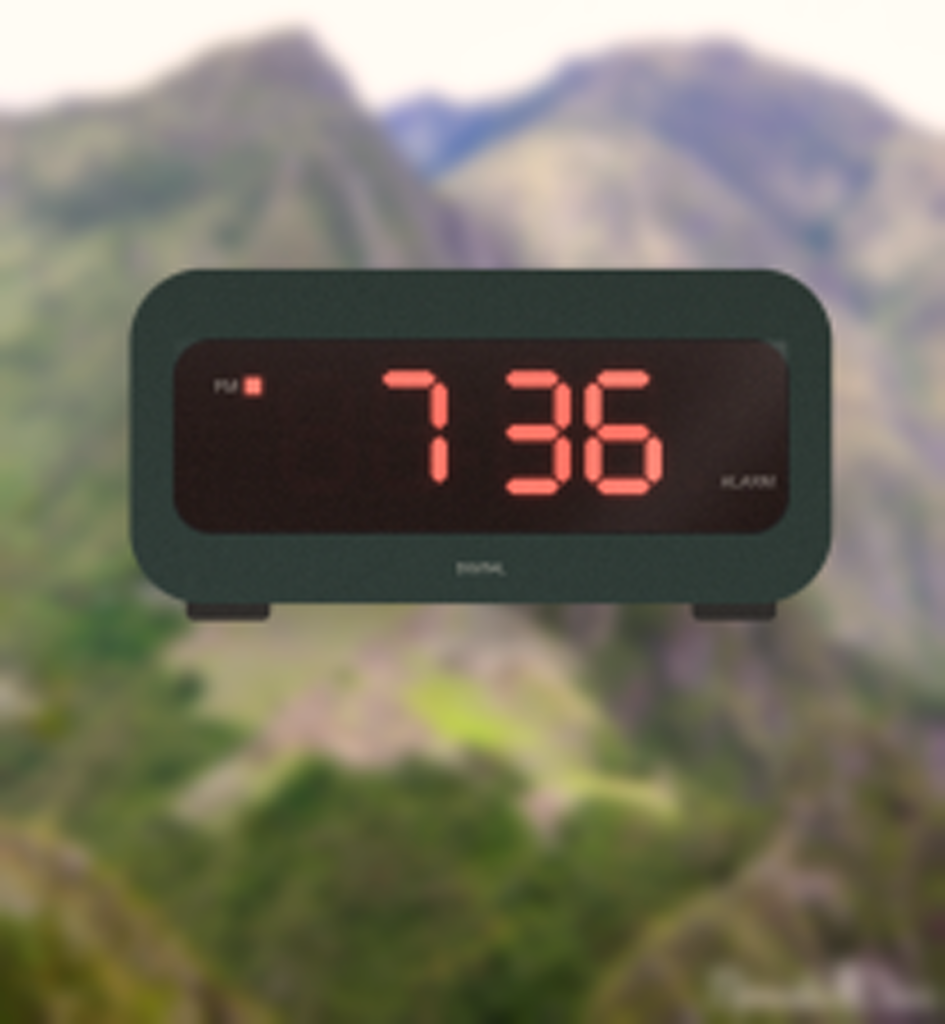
7:36
